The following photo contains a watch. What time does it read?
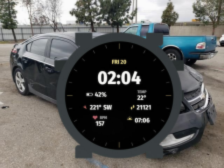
2:04
